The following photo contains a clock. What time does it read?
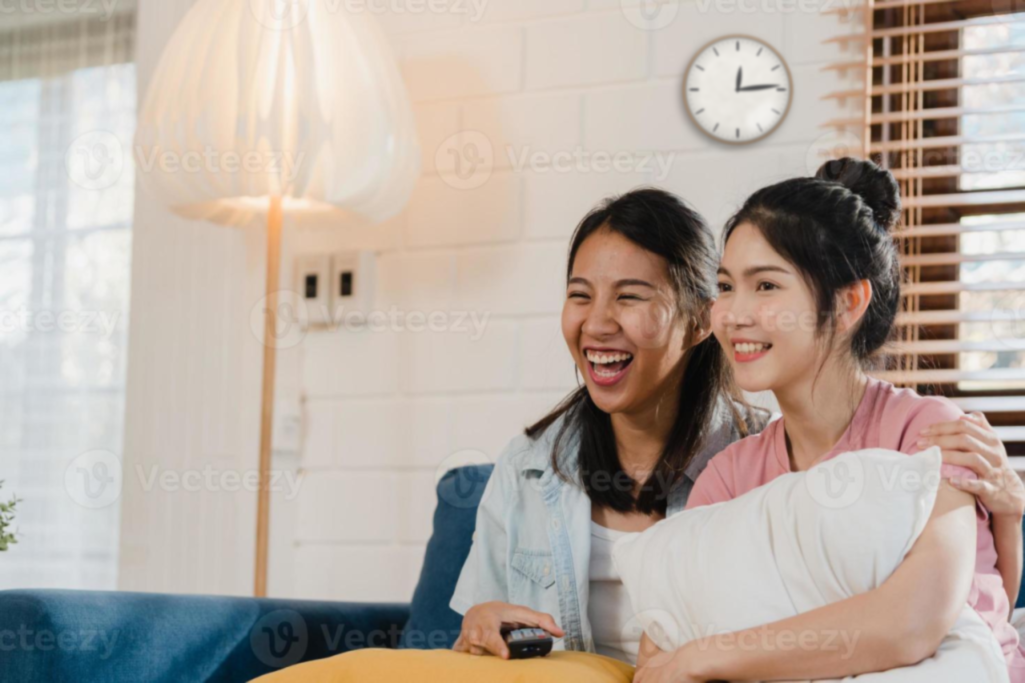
12:14
